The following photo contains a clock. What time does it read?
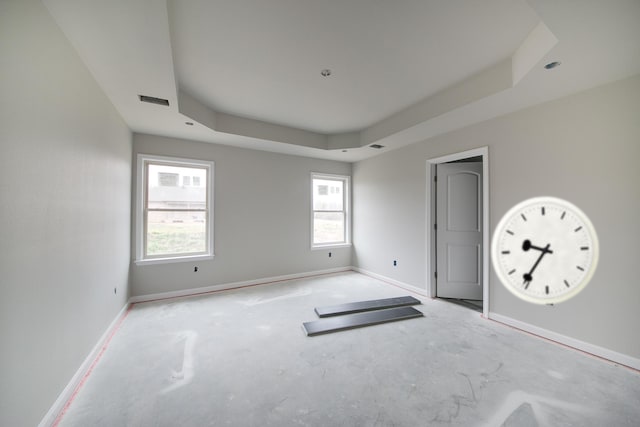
9:36
